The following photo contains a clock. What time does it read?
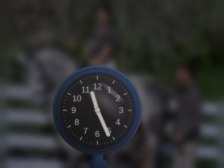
11:26
